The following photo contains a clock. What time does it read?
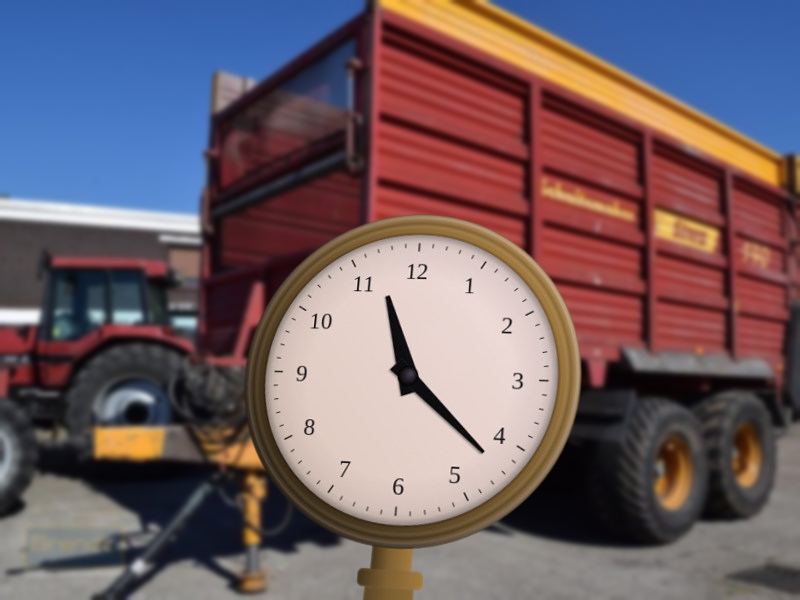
11:22
